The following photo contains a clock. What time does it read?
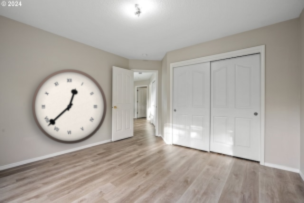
12:38
